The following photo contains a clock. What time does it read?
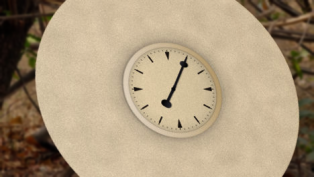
7:05
